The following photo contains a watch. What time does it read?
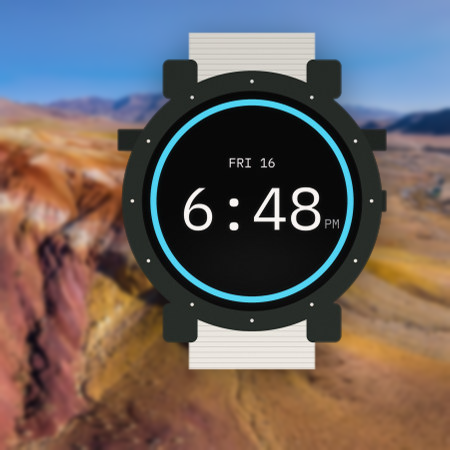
6:48
